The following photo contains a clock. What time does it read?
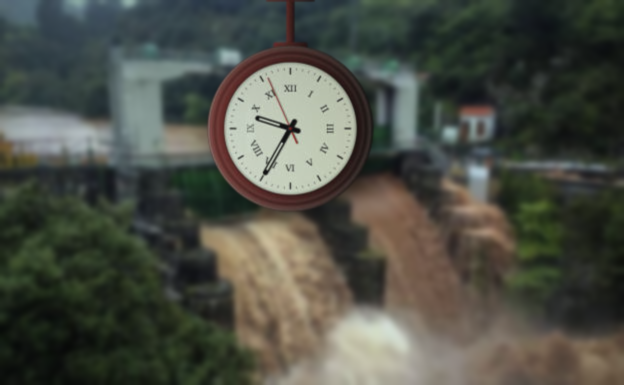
9:34:56
